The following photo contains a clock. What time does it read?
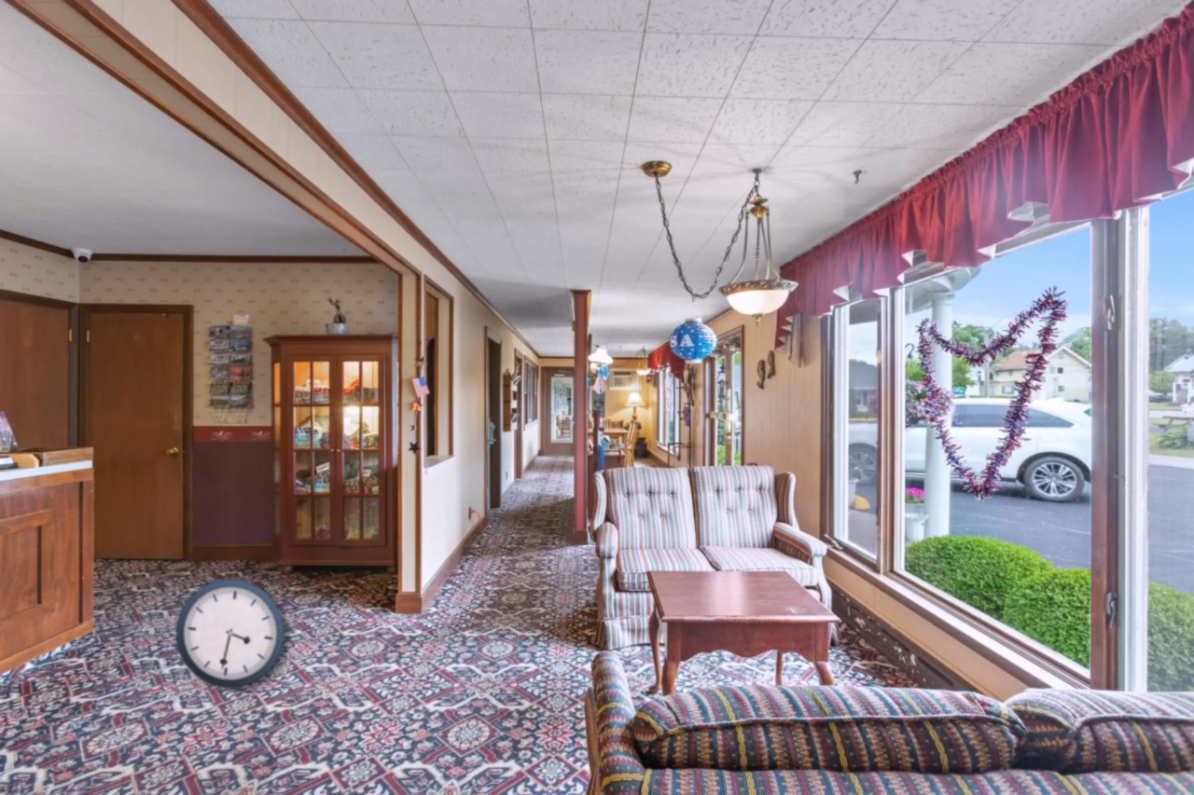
3:31
